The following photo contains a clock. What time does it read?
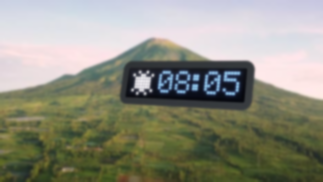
8:05
